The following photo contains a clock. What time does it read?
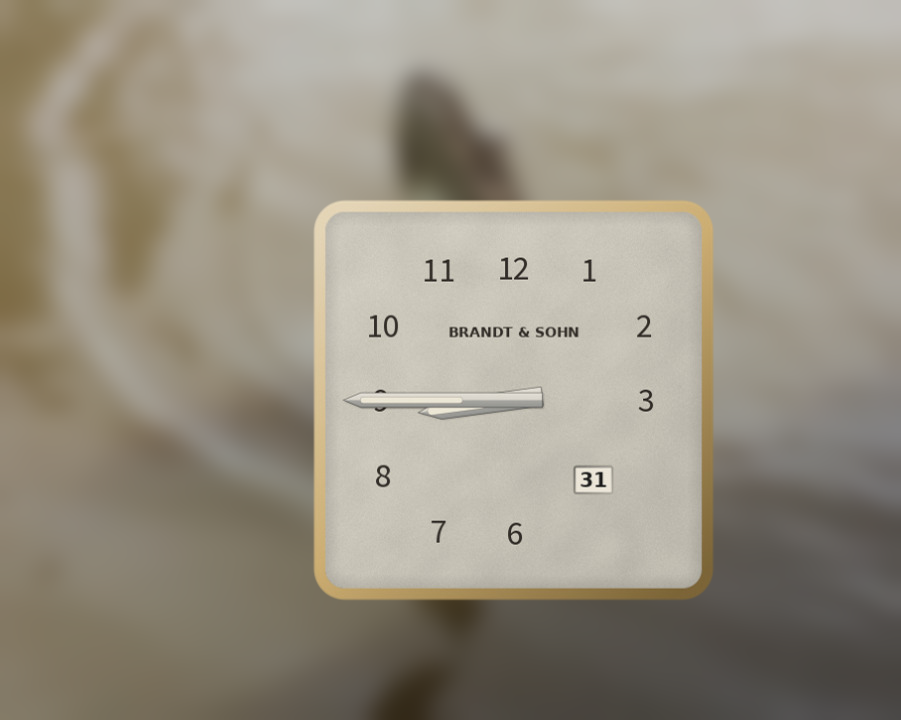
8:45
